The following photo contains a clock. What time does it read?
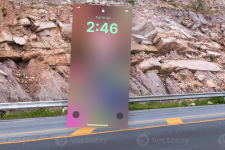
2:46
